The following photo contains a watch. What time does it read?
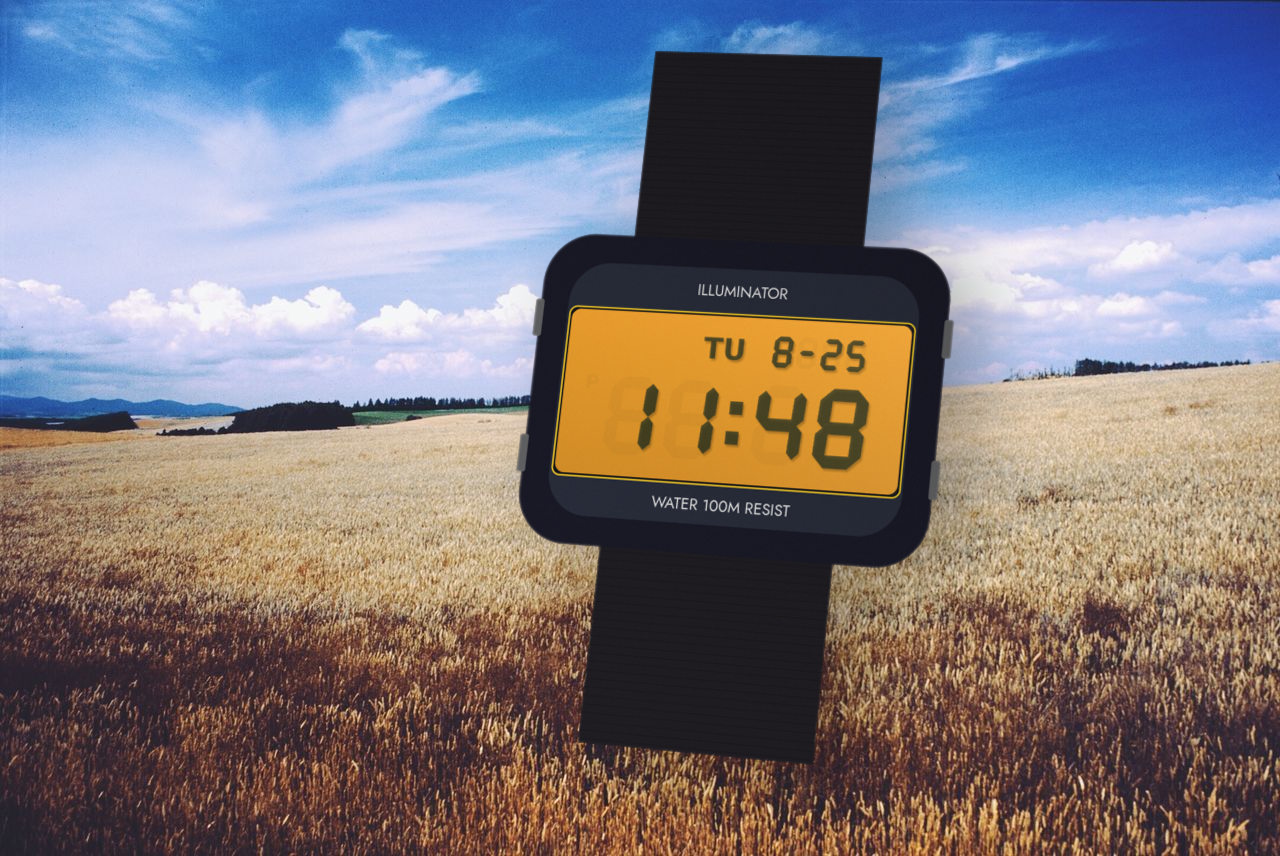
11:48
